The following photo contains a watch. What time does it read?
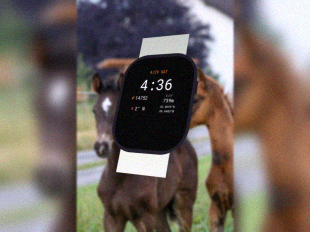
4:36
